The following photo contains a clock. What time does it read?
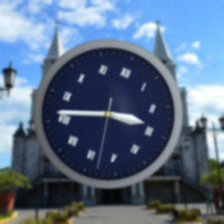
2:41:28
